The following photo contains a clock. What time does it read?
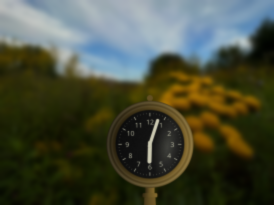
6:03
